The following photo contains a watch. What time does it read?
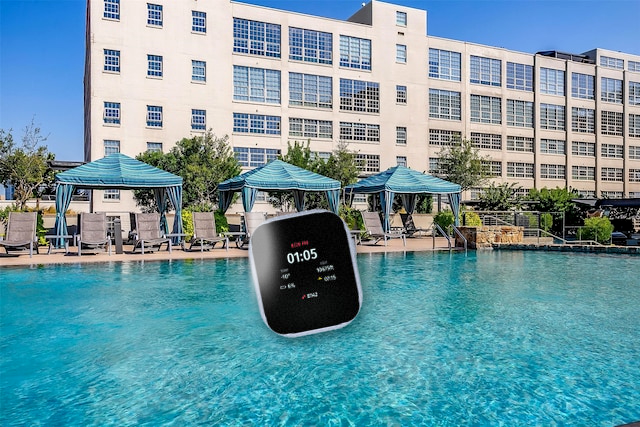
1:05
